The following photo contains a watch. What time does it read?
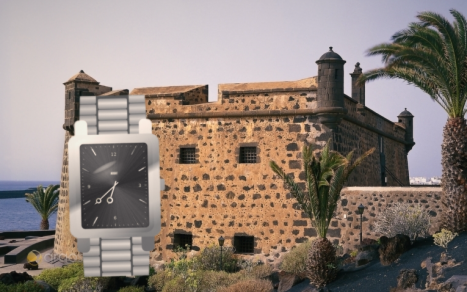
6:38
